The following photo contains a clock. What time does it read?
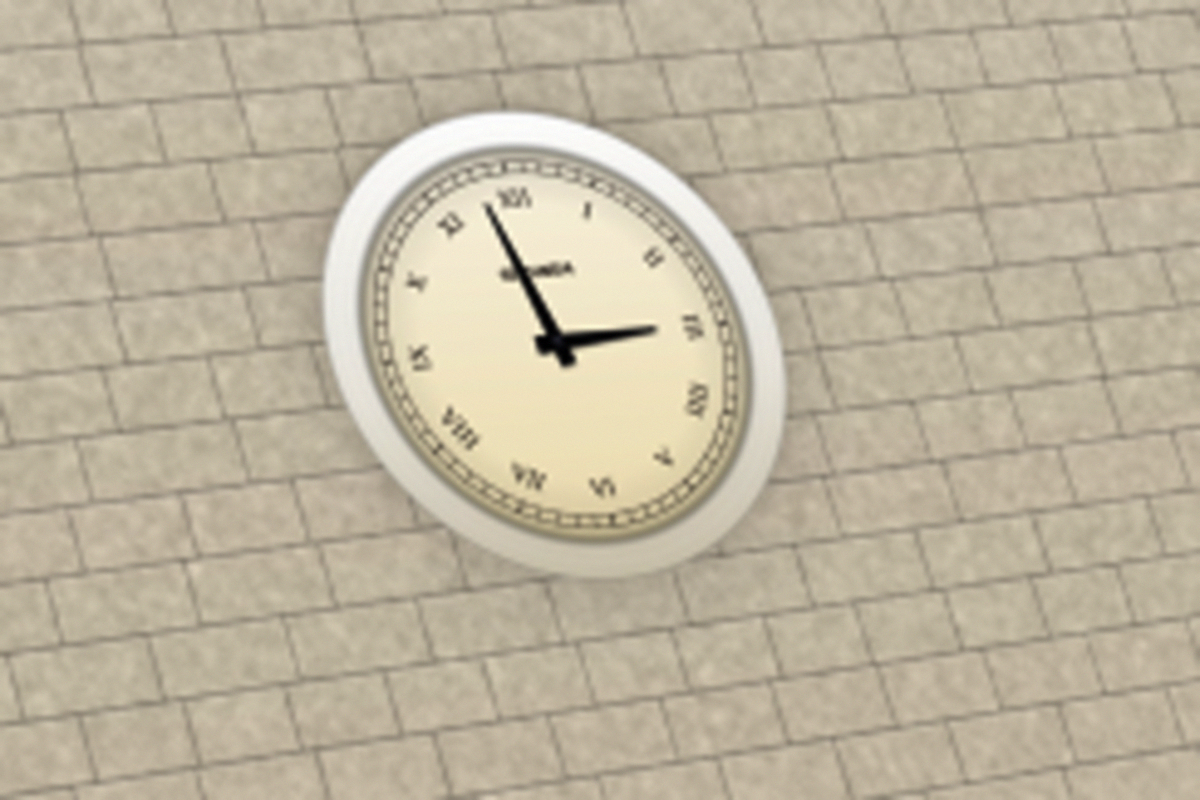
2:58
